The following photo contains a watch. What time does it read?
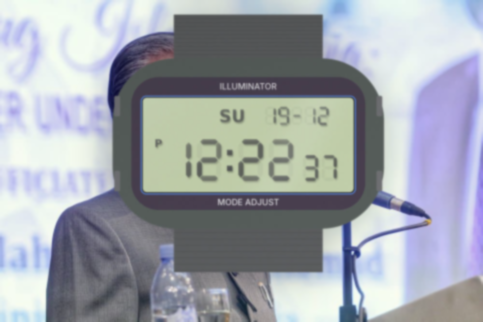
12:22:37
